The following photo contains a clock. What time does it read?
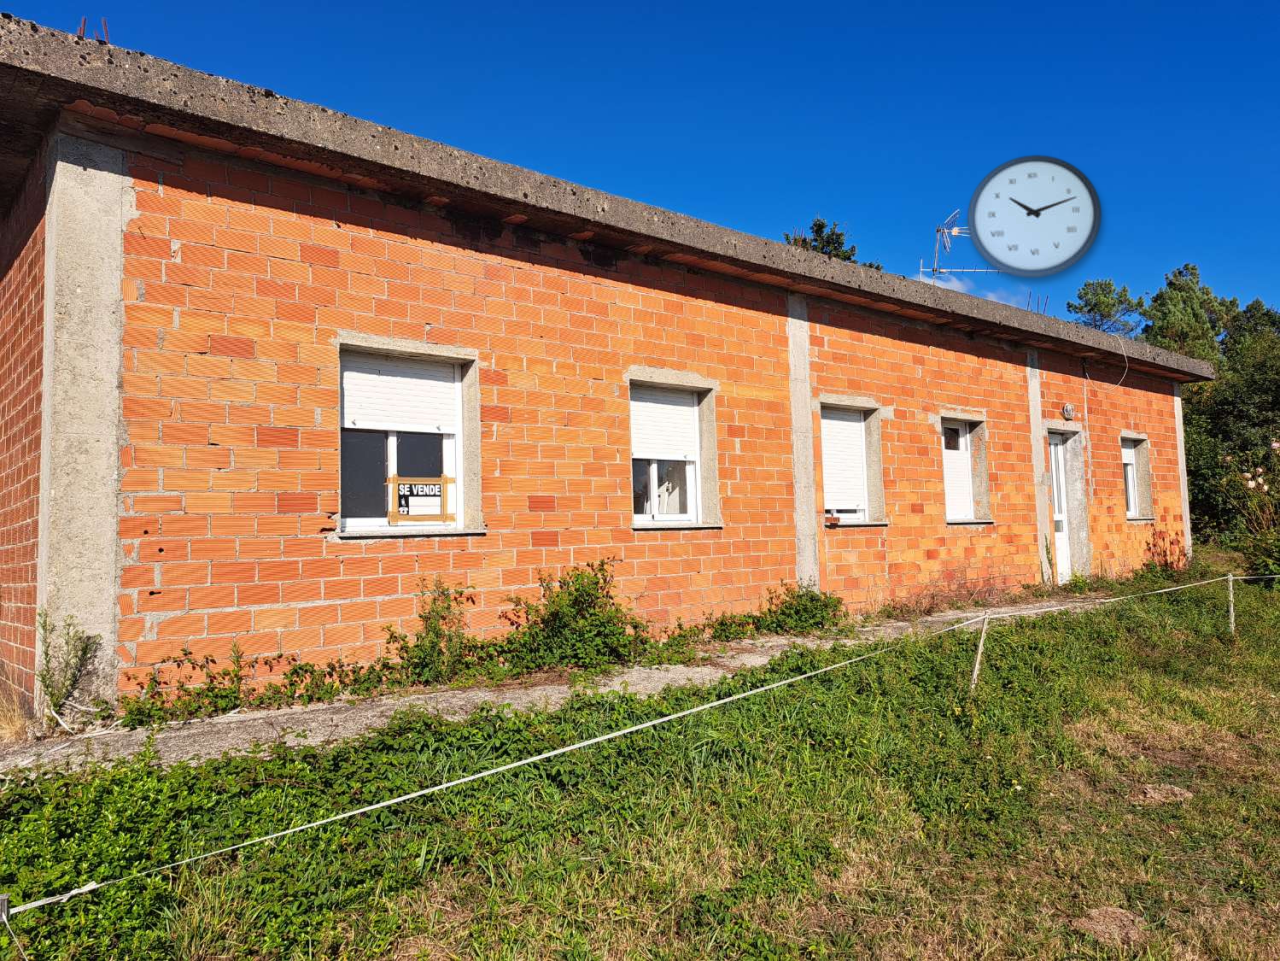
10:12
